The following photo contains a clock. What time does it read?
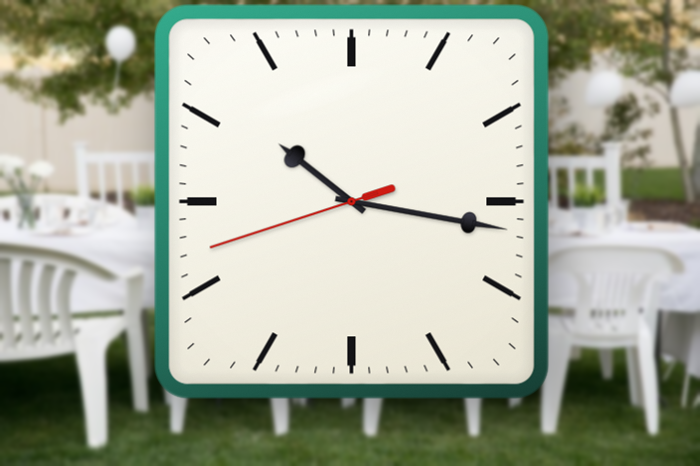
10:16:42
